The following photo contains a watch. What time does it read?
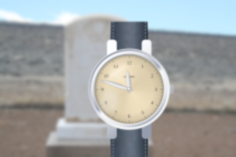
11:48
